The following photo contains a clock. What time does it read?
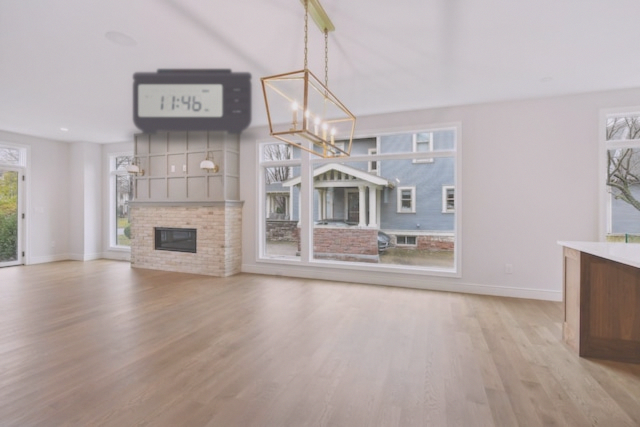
11:46
